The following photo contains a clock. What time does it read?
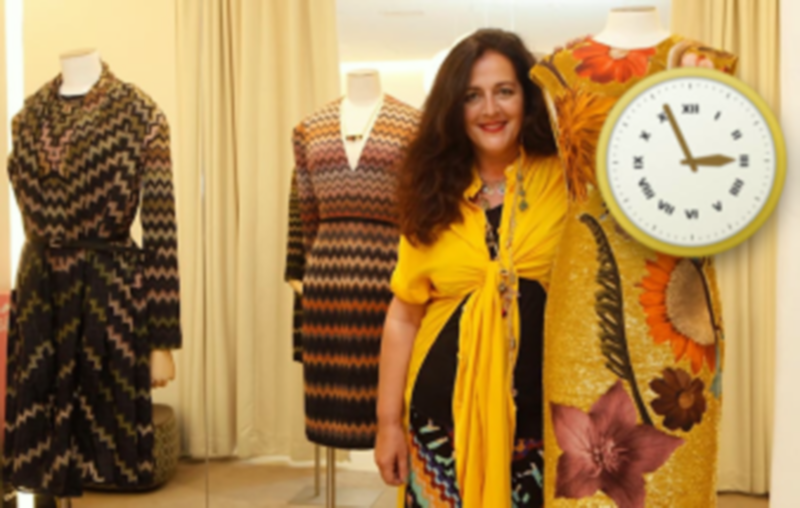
2:56
